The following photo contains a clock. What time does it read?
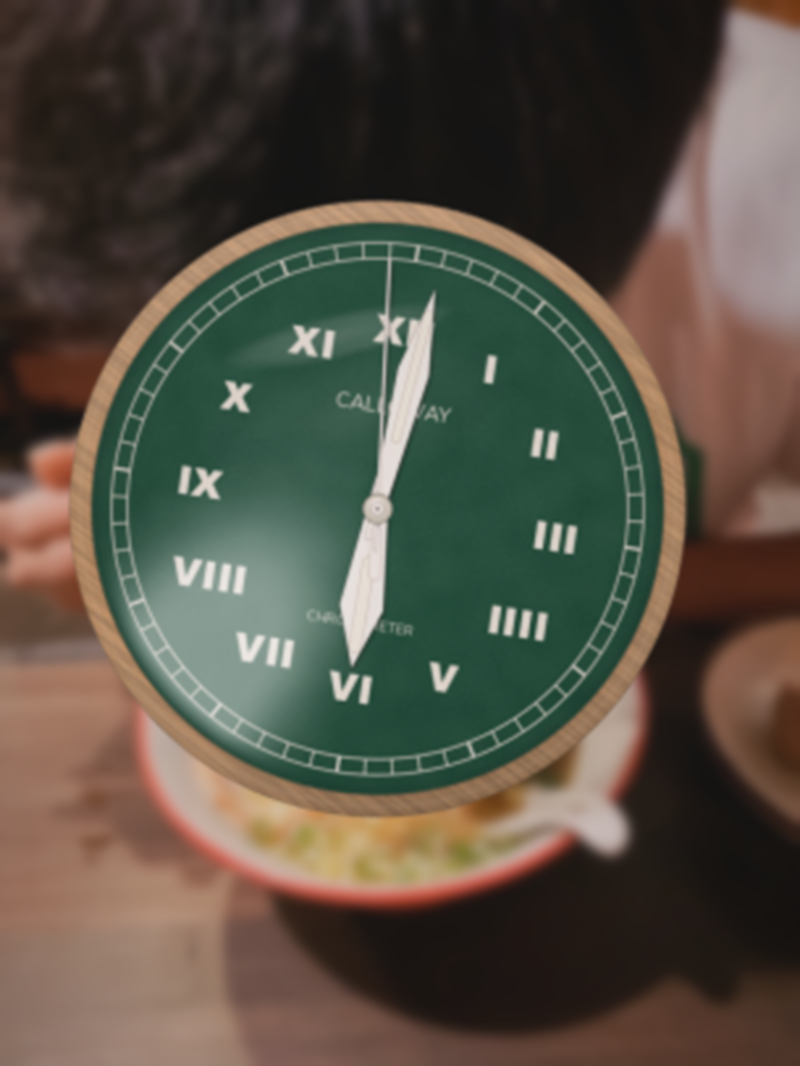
6:00:59
